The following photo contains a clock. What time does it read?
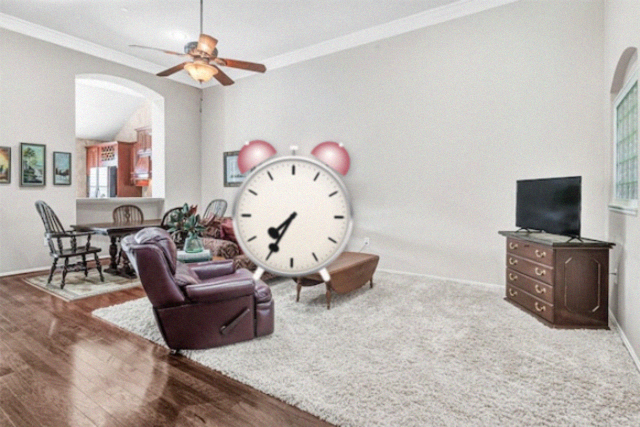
7:35
